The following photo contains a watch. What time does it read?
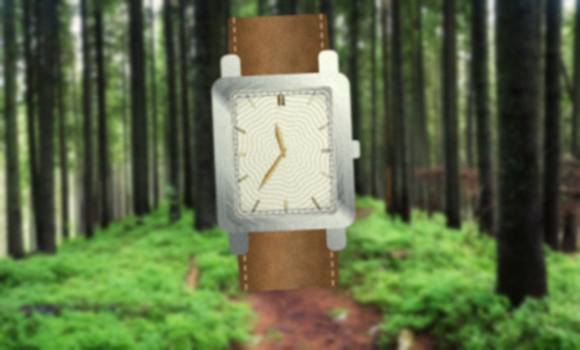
11:36
